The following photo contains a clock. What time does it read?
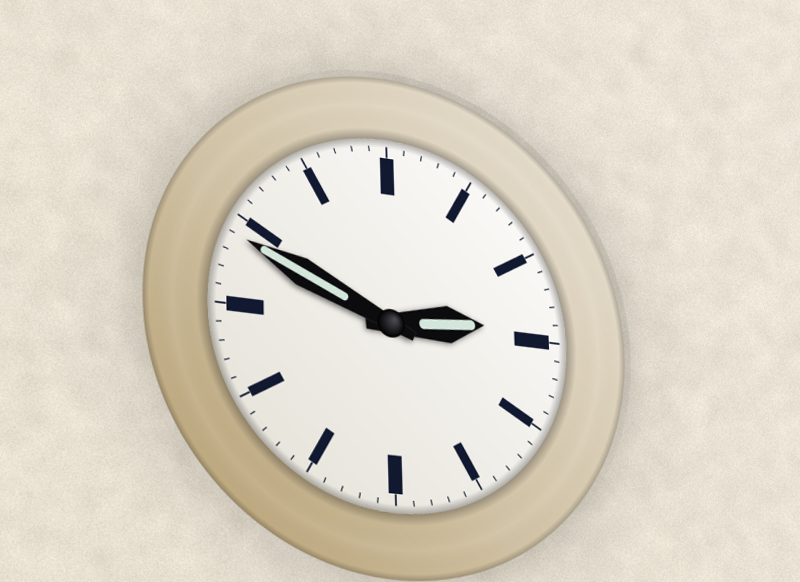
2:49
